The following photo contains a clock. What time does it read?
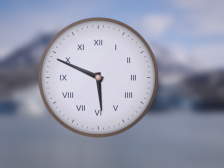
5:49
